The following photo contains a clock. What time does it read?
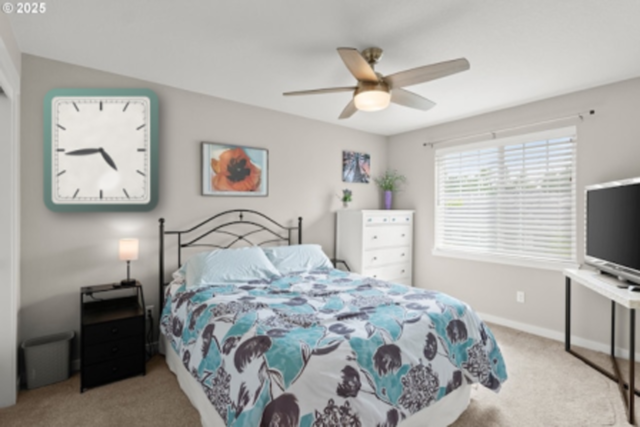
4:44
